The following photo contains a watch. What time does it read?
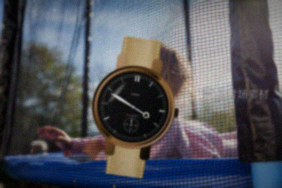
3:49
